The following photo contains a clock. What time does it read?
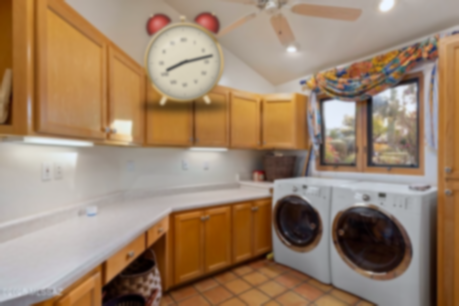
8:13
